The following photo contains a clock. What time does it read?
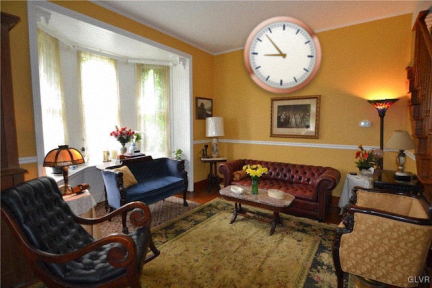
8:53
